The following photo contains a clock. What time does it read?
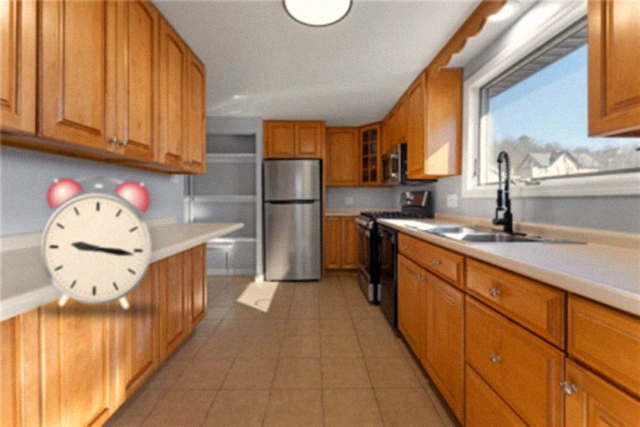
9:16
